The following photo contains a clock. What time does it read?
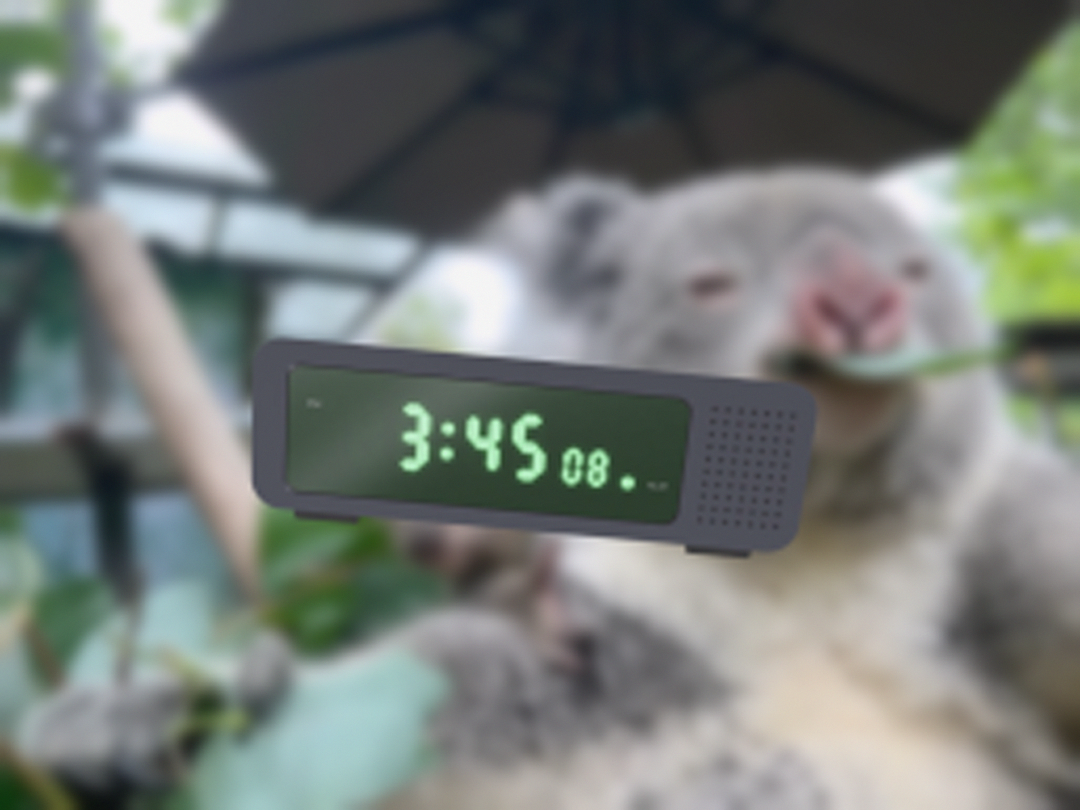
3:45:08
